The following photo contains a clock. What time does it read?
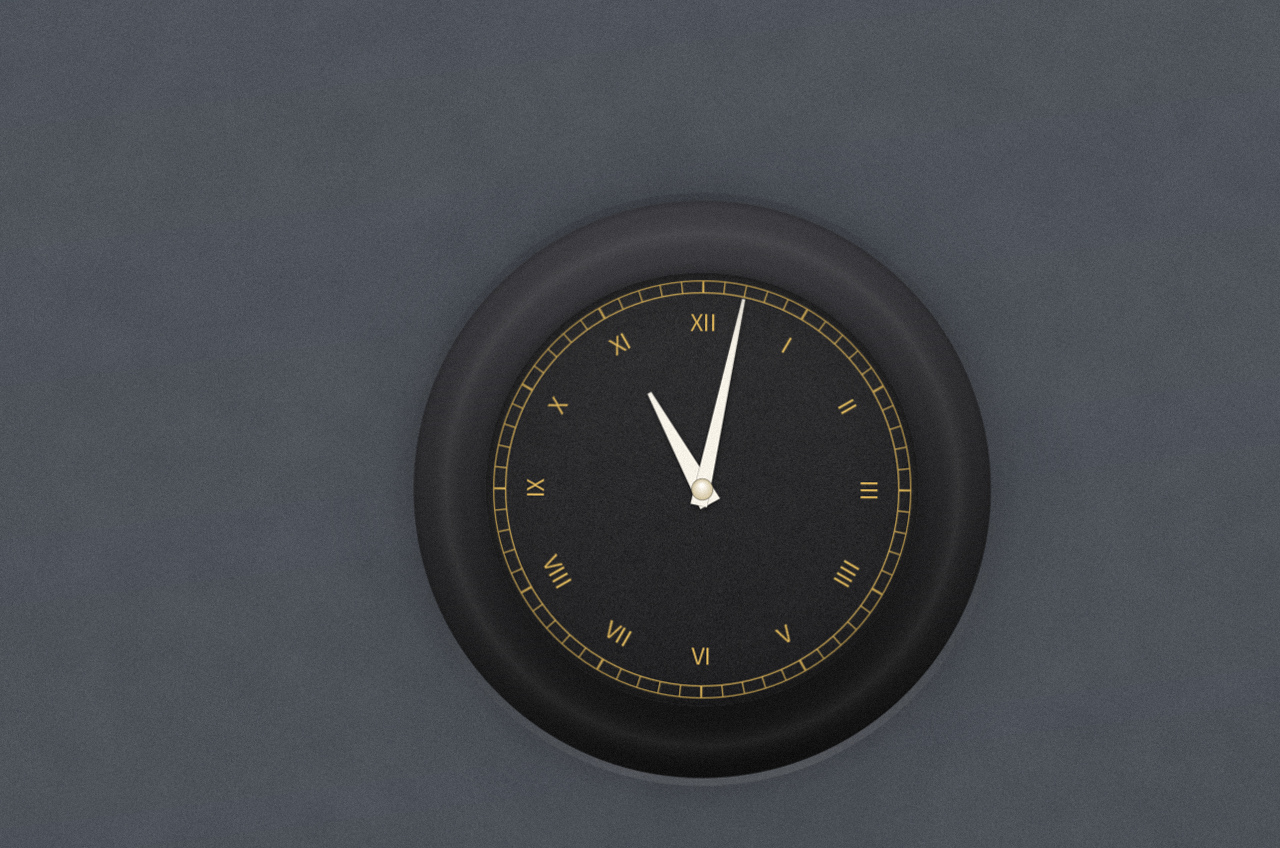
11:02
